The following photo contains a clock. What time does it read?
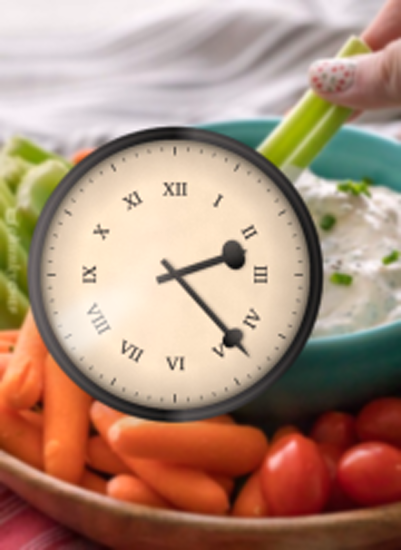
2:23
